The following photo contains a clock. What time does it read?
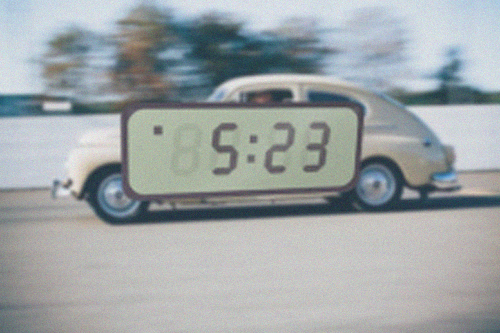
5:23
